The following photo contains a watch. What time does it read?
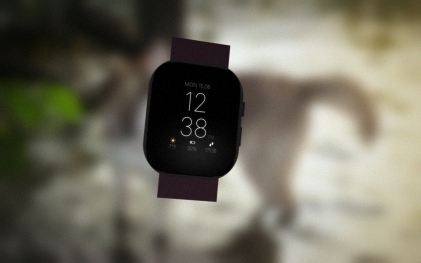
12:38
